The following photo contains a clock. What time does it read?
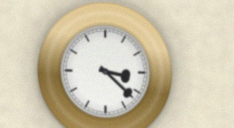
3:22
